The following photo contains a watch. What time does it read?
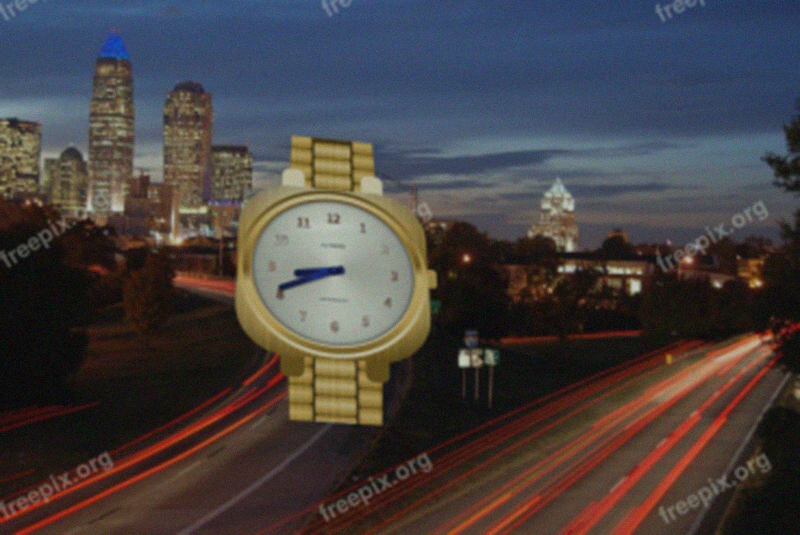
8:41
